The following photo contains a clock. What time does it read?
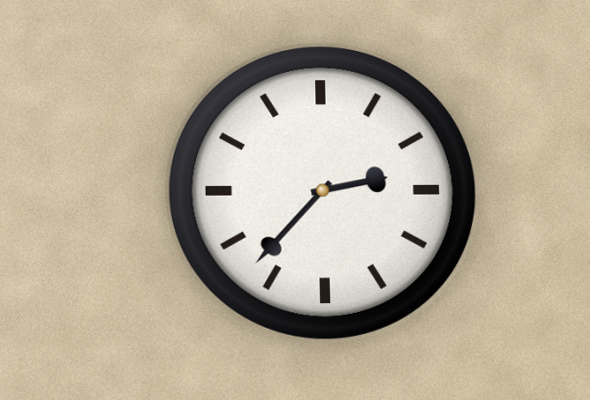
2:37
